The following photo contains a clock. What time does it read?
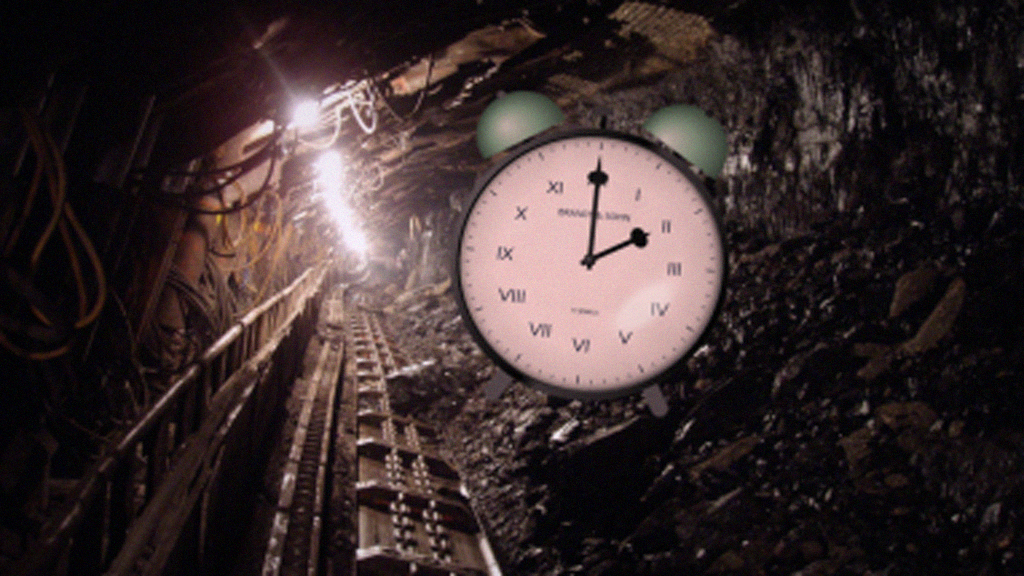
2:00
